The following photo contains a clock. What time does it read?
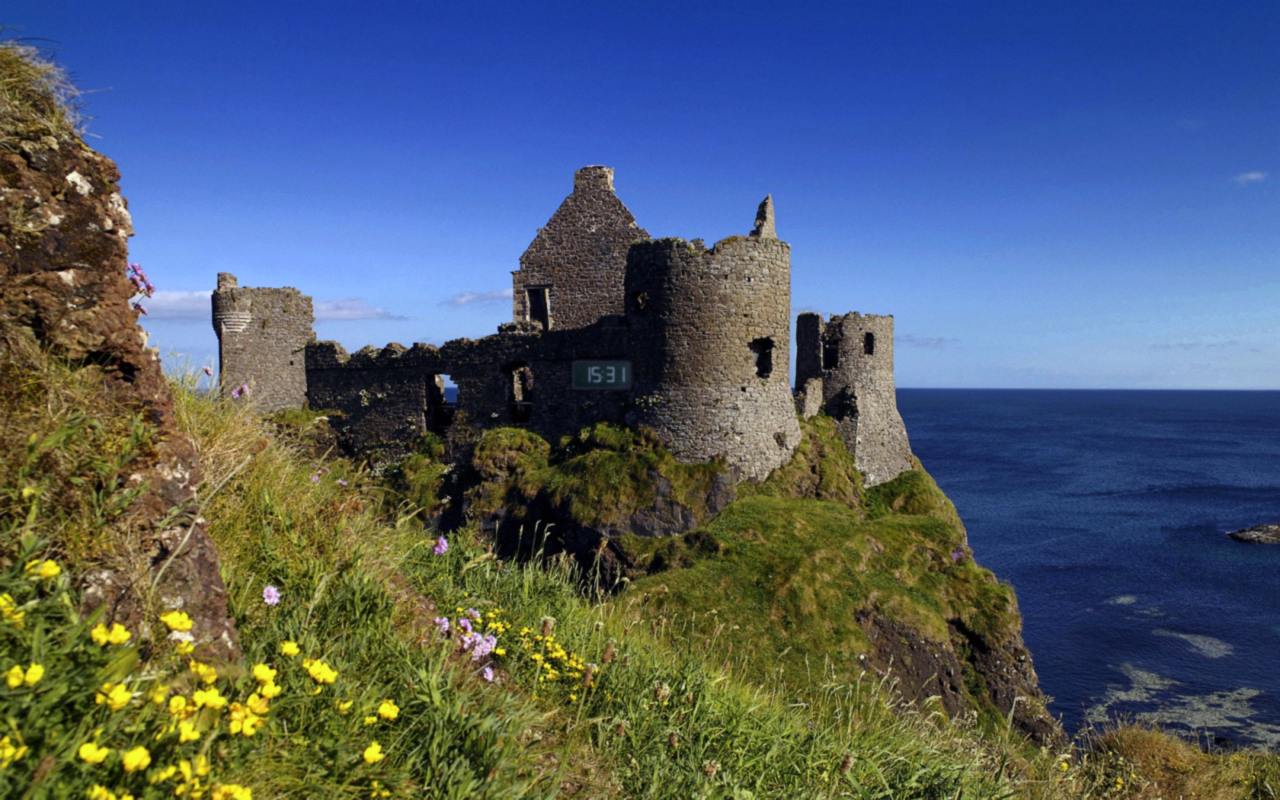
15:31
